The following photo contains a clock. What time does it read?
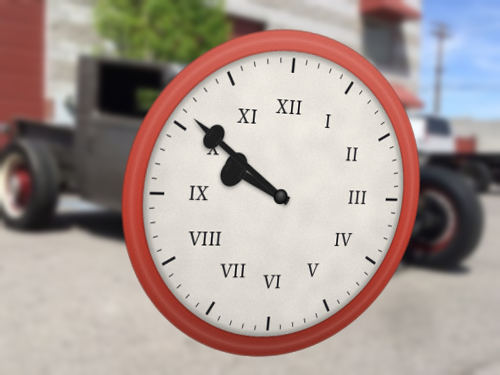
9:51
